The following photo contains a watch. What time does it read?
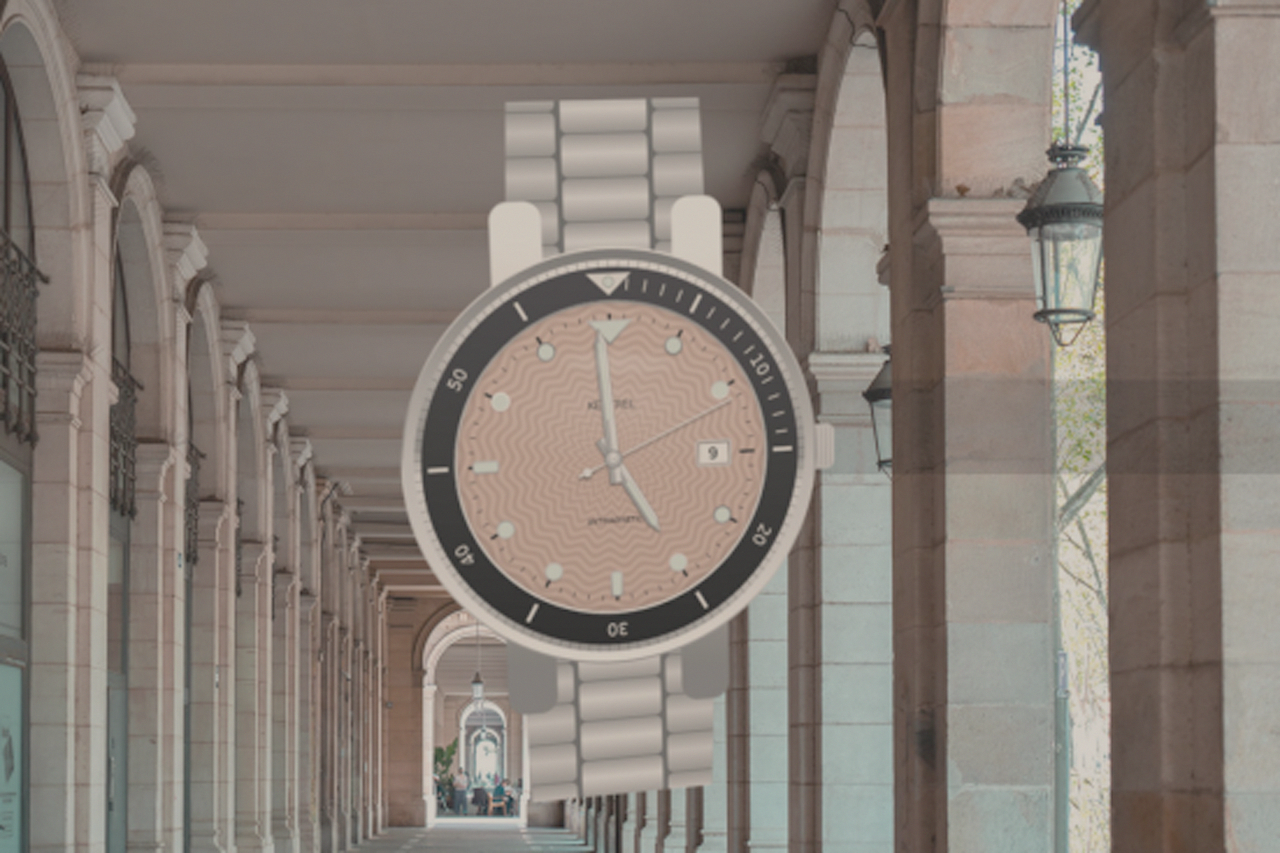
4:59:11
